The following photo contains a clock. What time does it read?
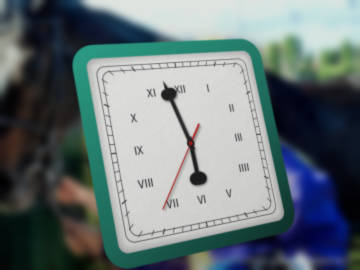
5:57:36
